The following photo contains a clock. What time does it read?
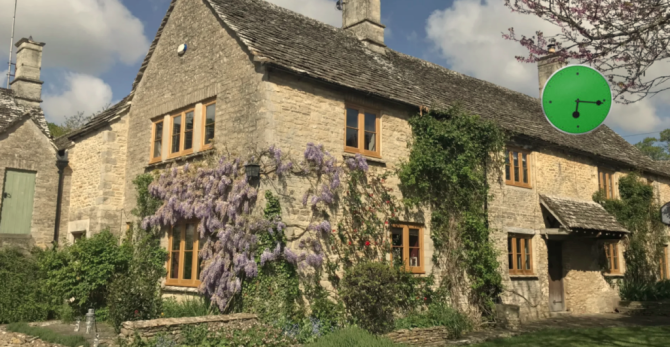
6:16
